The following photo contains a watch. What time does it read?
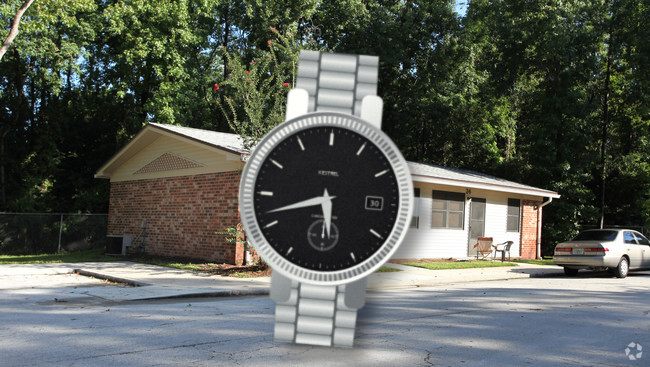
5:42
